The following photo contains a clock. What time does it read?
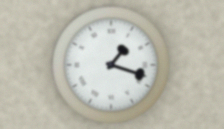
1:18
